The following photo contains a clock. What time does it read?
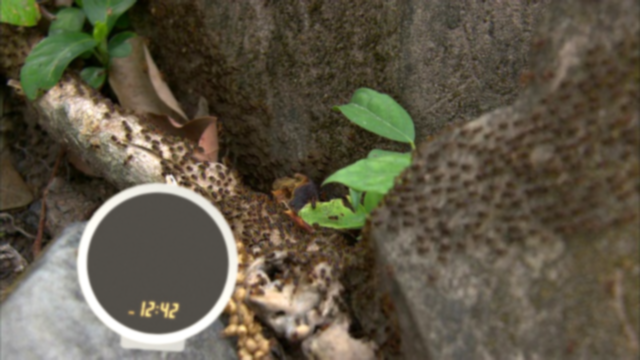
12:42
